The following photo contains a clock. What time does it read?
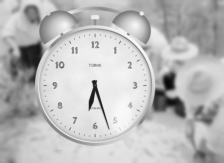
6:27
